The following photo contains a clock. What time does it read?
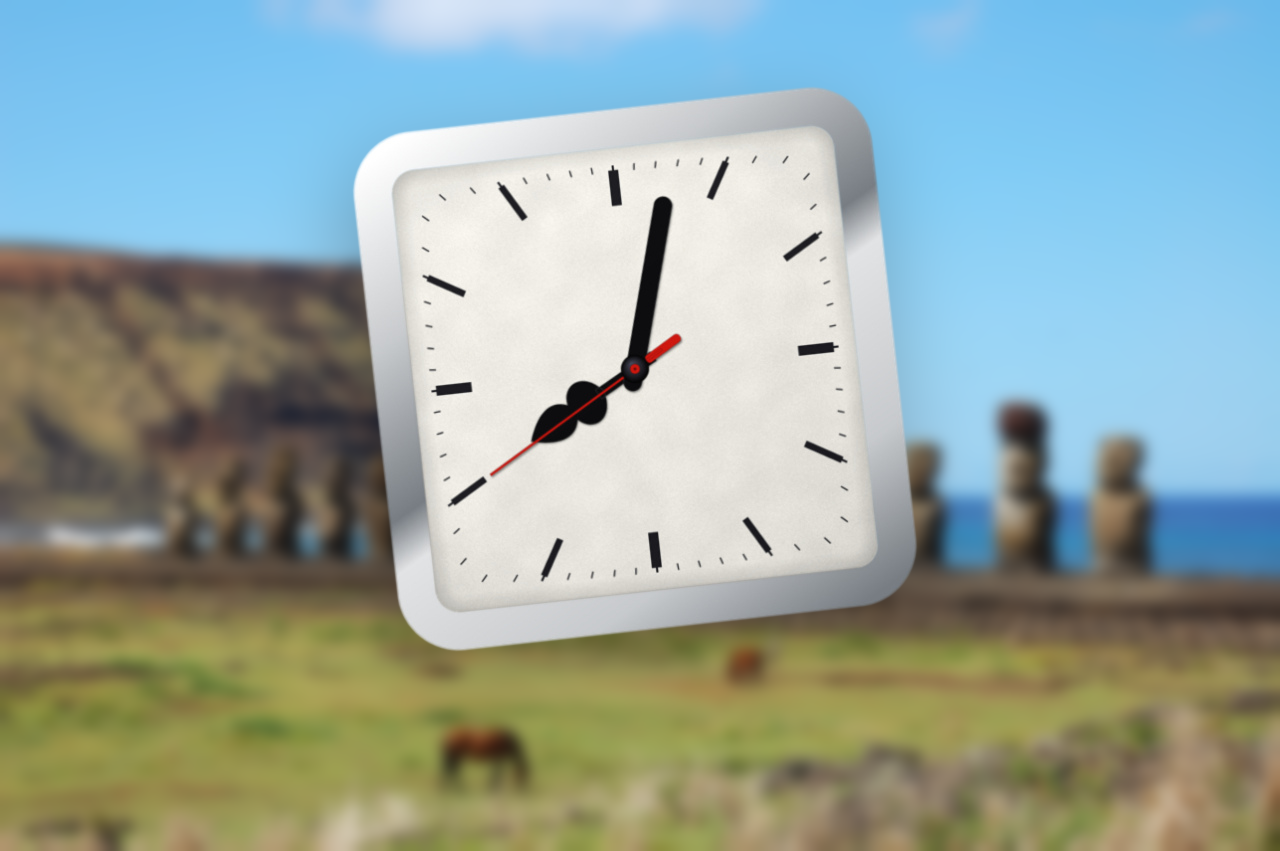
8:02:40
